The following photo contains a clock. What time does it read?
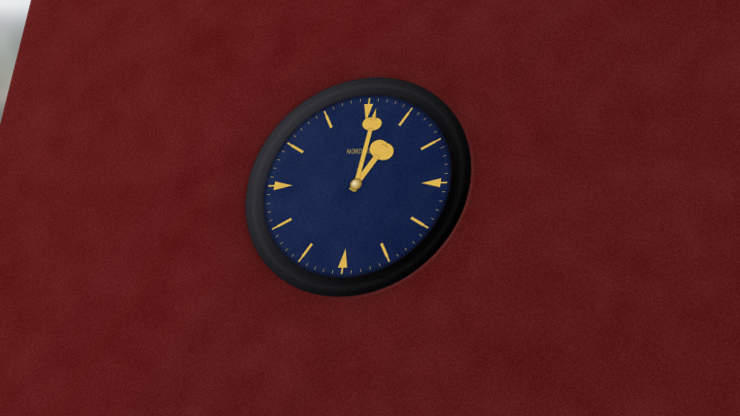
1:01
